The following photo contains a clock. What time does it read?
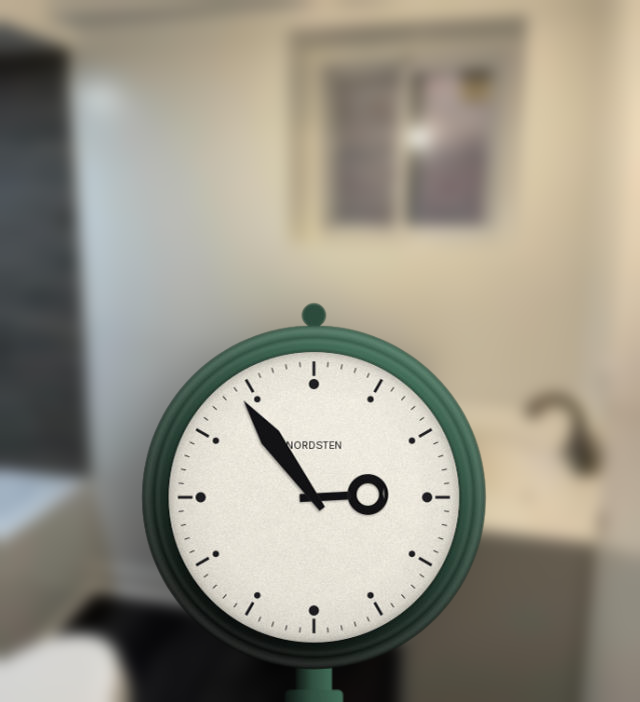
2:54
